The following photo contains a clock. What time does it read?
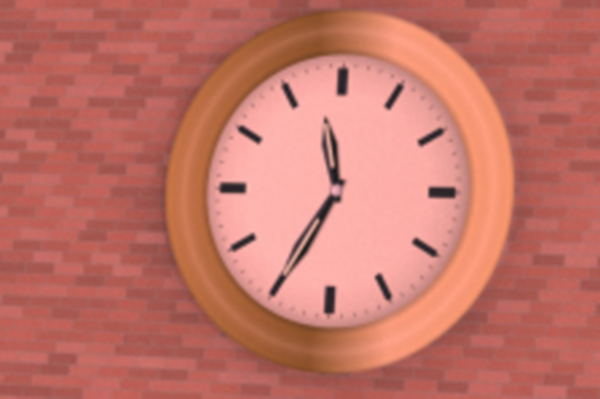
11:35
